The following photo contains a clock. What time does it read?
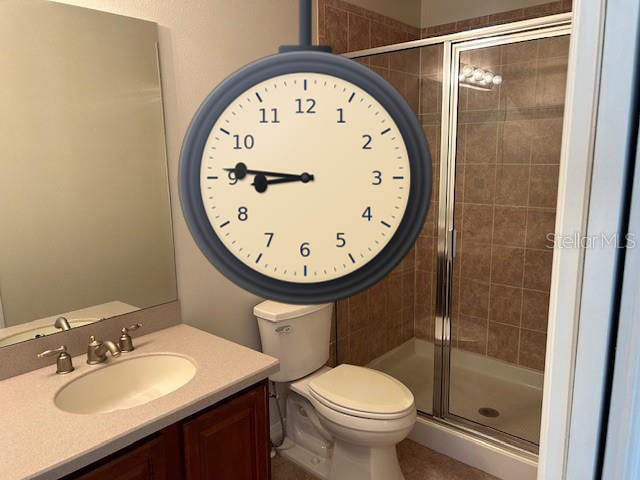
8:46
